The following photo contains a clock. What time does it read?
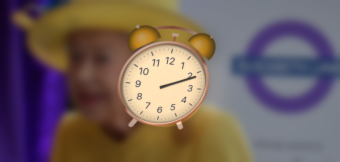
2:11
